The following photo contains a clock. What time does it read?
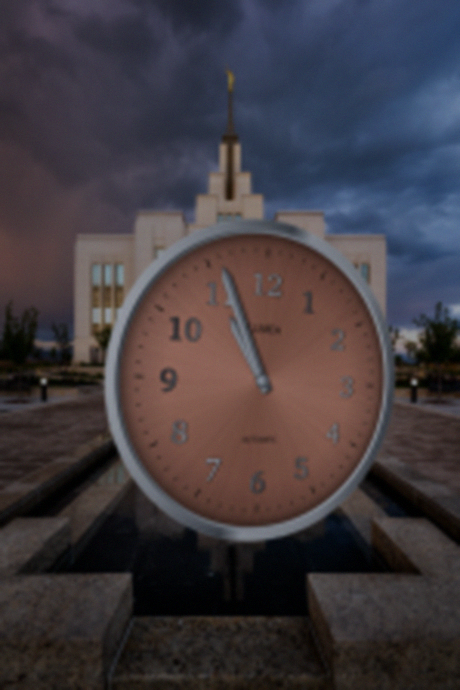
10:56
